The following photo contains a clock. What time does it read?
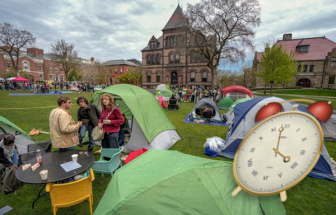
3:58
